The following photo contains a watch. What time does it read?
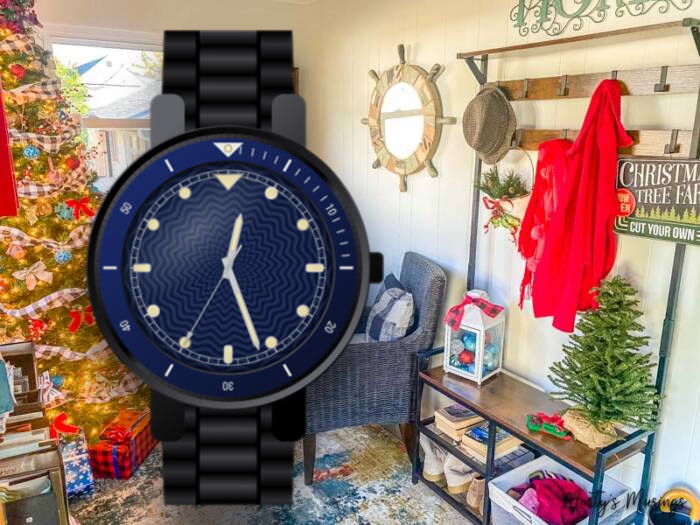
12:26:35
